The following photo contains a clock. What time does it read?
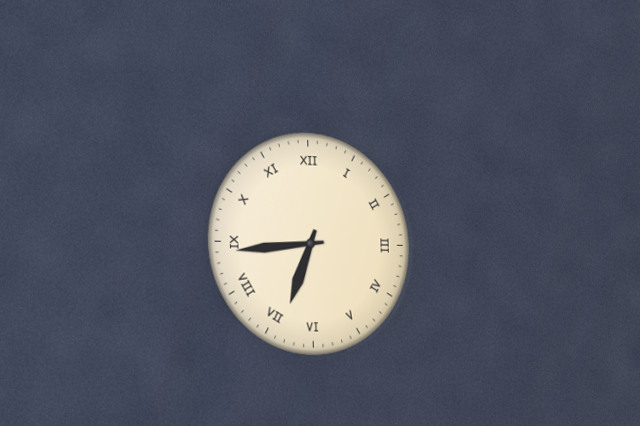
6:44
